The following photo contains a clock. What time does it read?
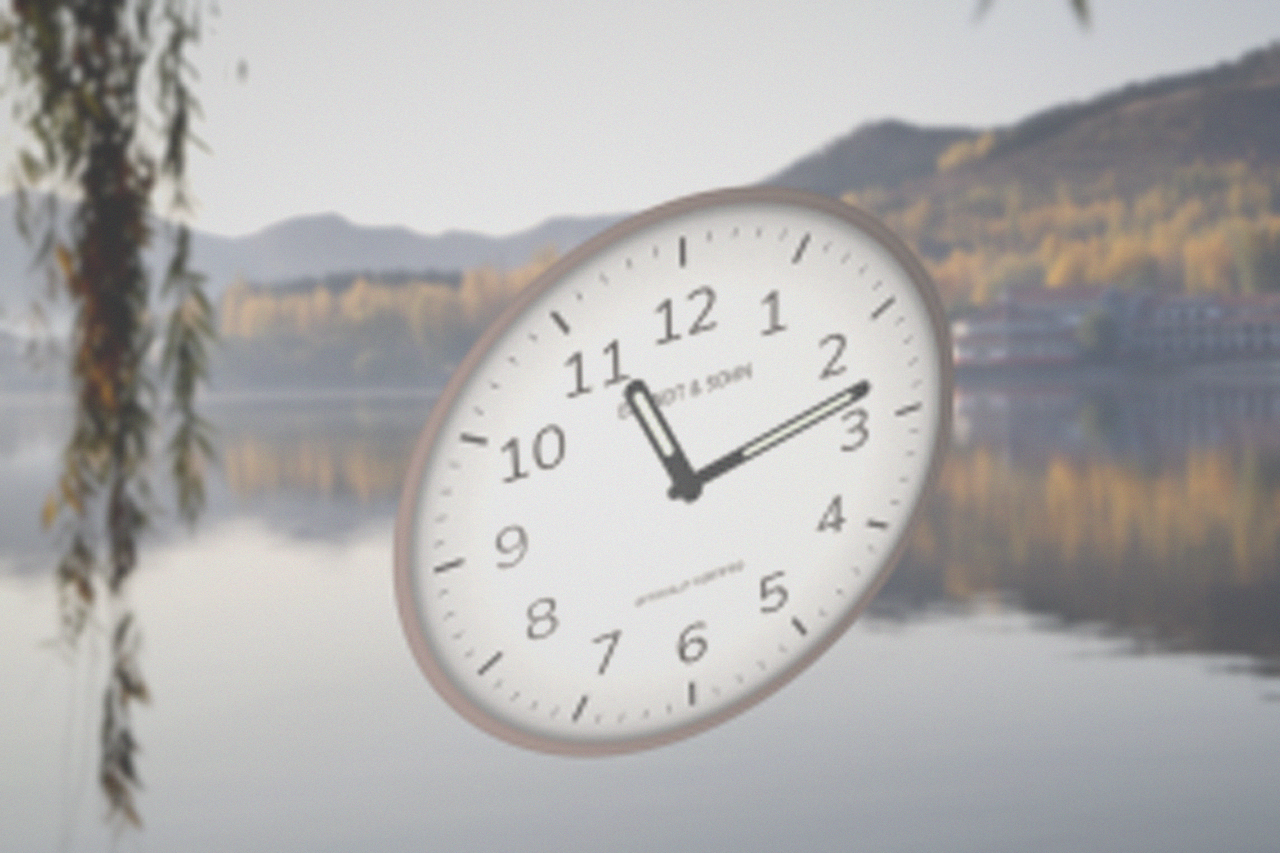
11:13
